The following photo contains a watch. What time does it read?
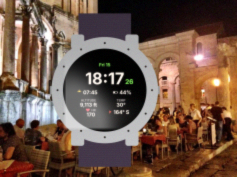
18:17
